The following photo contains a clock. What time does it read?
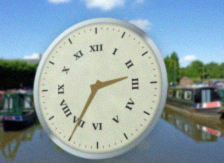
2:35
